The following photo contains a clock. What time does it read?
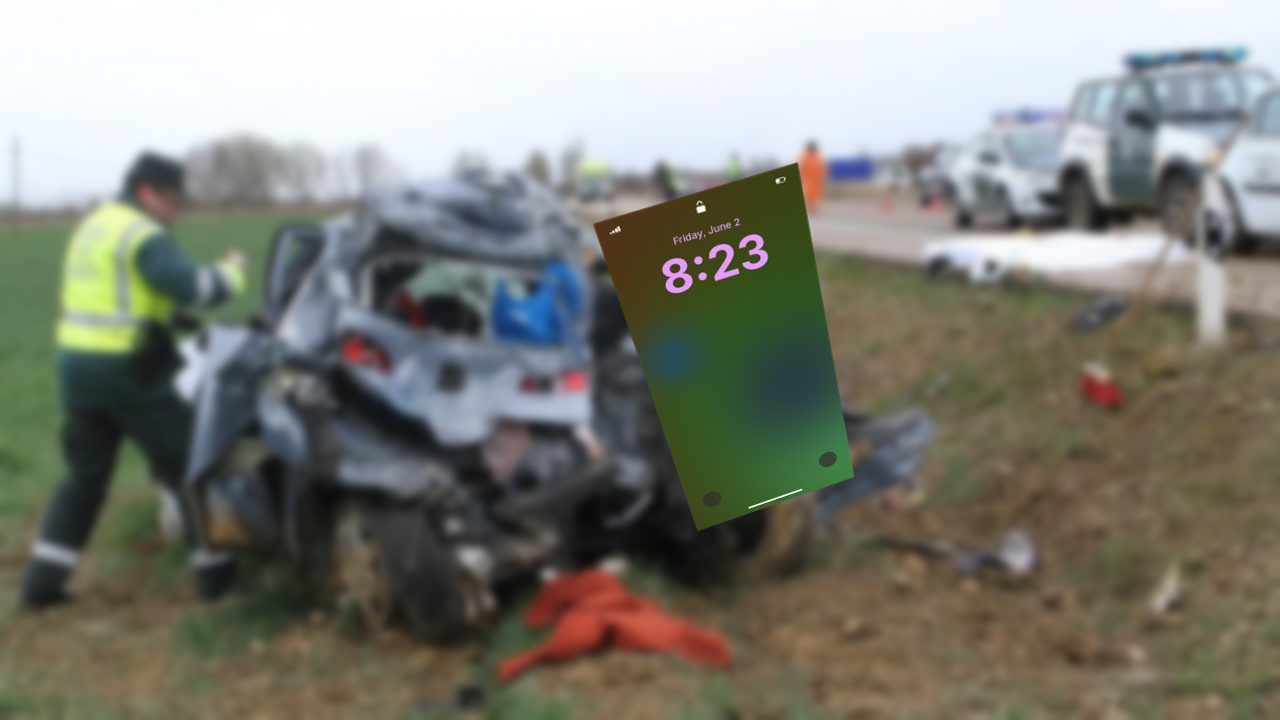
8:23
